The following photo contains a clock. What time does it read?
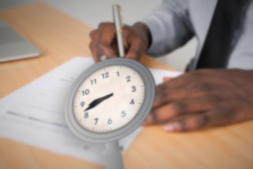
8:42
